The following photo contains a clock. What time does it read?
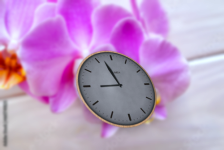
8:57
